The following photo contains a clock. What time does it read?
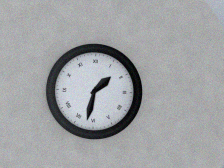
1:32
